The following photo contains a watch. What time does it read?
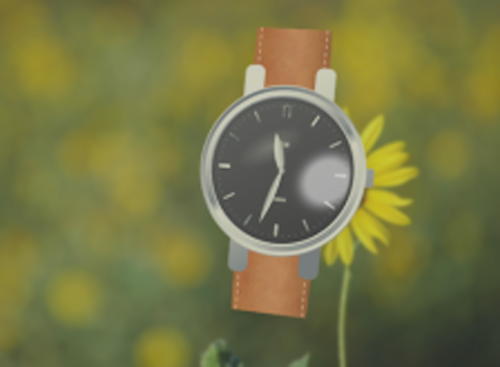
11:33
